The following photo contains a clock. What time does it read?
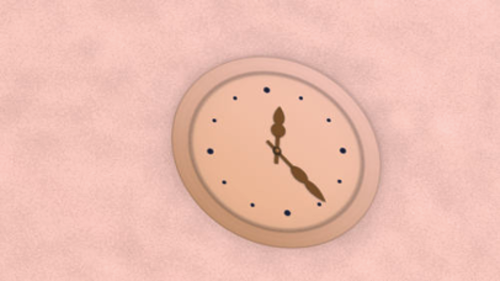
12:24
